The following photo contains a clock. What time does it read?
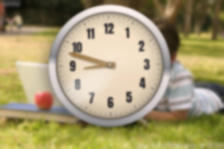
8:48
